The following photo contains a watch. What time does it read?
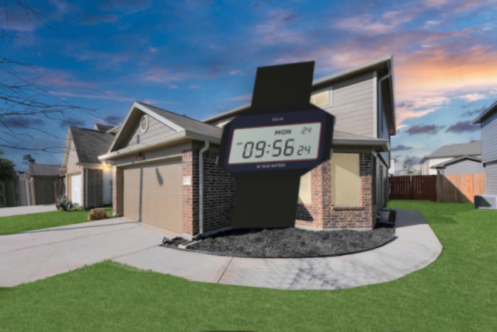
9:56
